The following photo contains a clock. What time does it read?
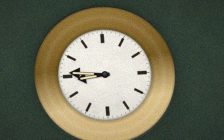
8:46
